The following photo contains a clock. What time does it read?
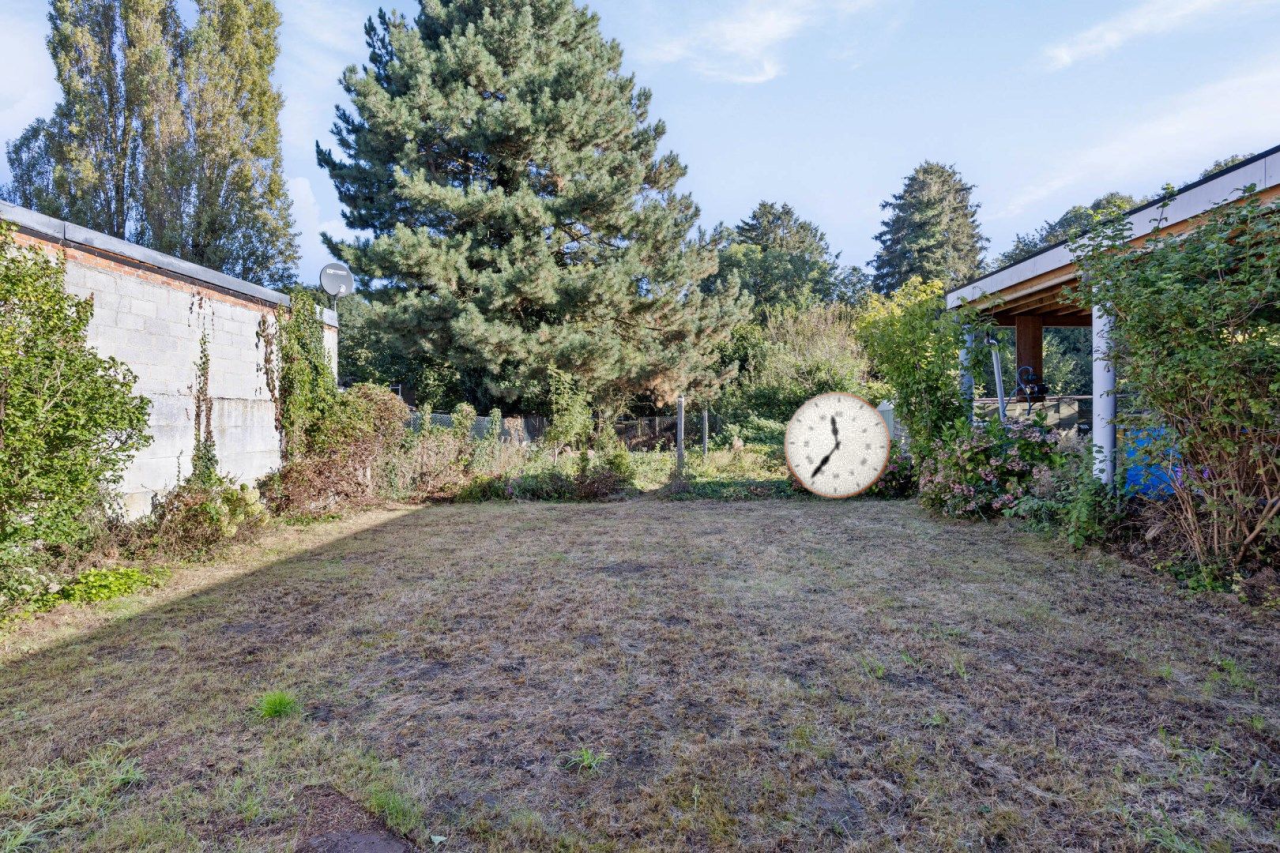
11:36
